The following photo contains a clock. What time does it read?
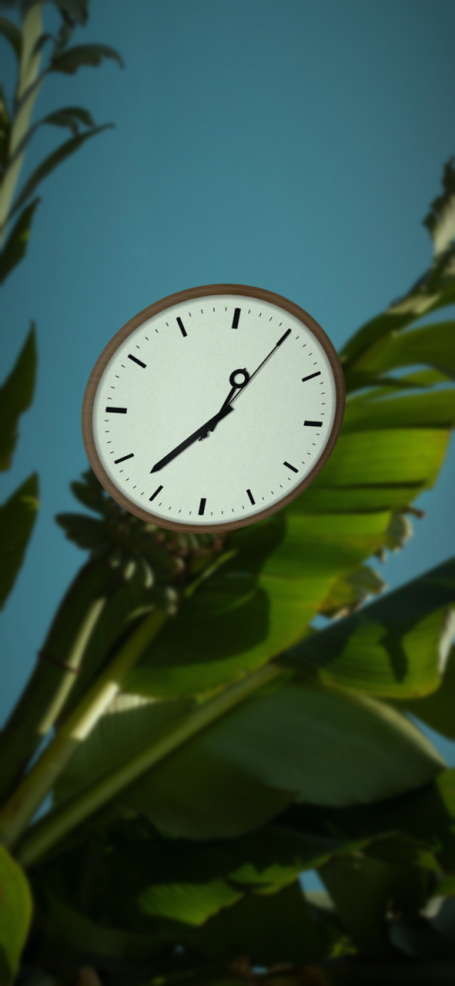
12:37:05
